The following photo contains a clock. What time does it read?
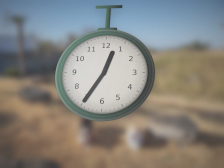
12:35
